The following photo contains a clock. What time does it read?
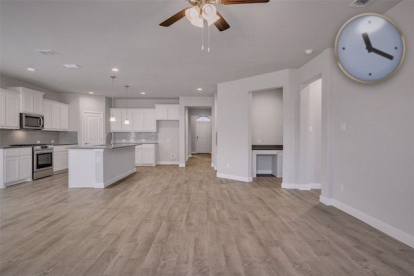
11:19
